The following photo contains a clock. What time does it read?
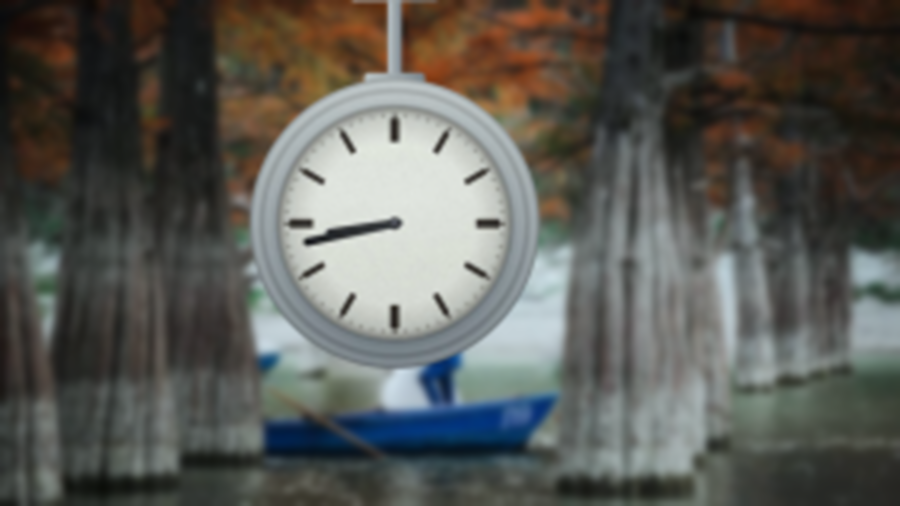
8:43
